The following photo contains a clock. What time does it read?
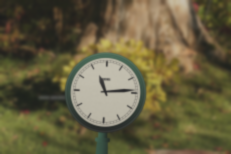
11:14
